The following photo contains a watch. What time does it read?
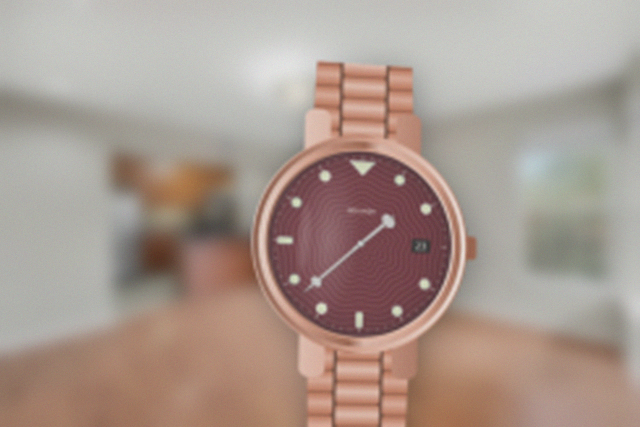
1:38
